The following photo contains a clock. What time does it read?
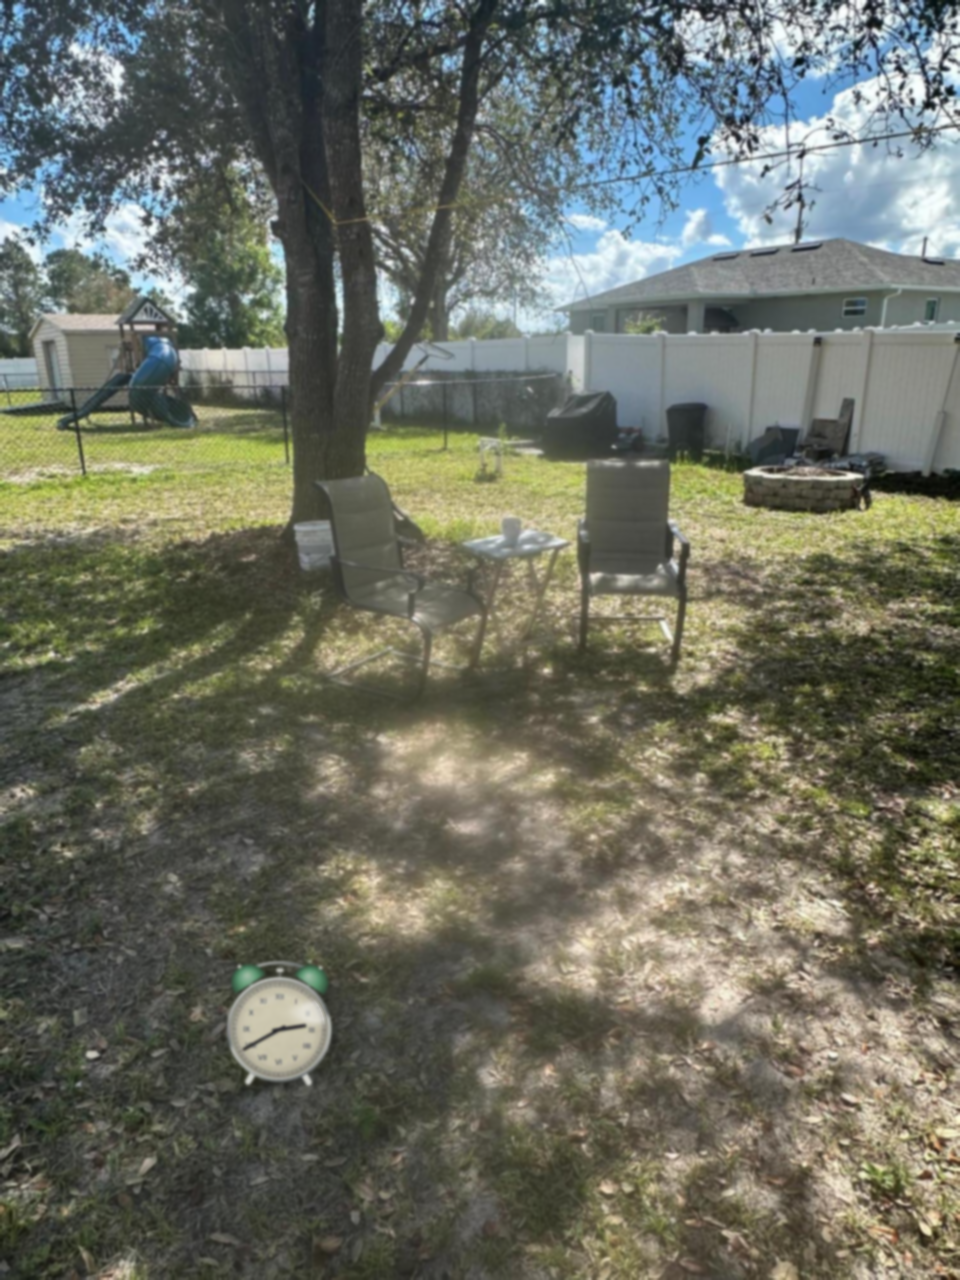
2:40
